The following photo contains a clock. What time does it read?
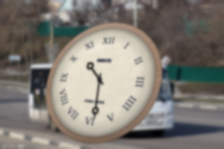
10:29
